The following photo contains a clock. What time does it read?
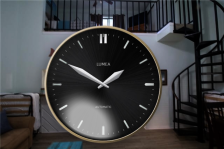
1:50
